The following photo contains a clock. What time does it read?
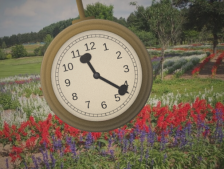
11:22
